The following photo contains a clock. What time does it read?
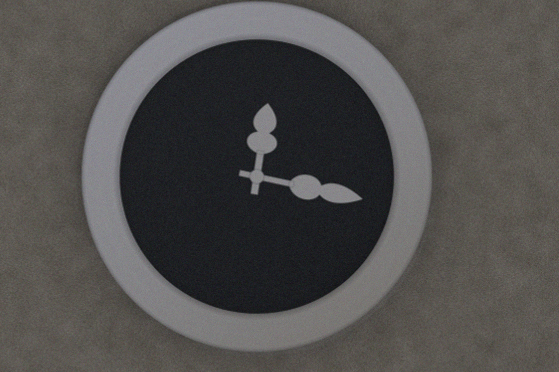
12:17
